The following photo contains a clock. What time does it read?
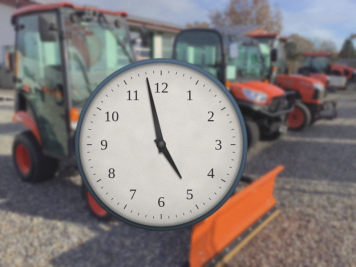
4:58
